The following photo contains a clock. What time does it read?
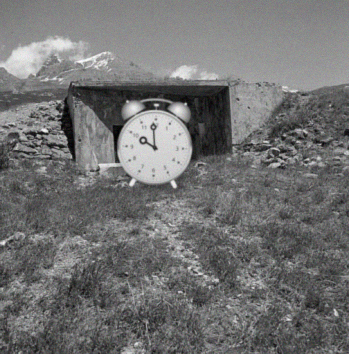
9:59
